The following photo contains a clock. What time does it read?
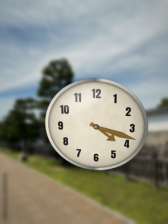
4:18
